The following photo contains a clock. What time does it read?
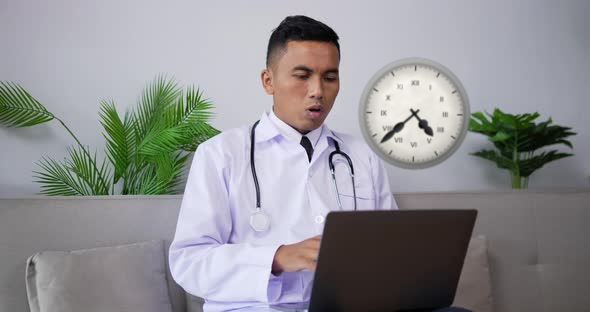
4:38
